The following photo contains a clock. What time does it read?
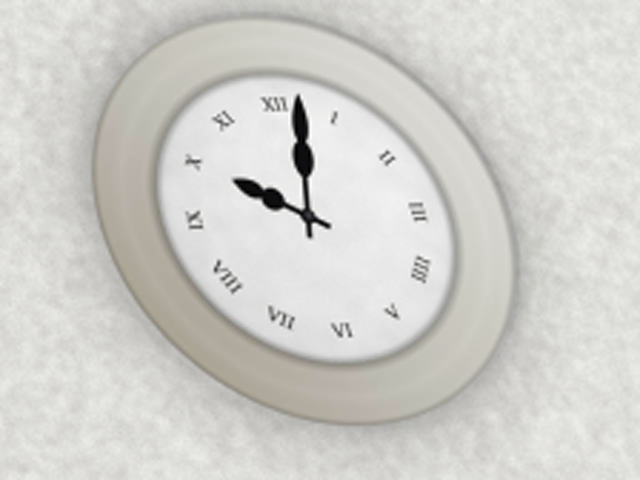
10:02
